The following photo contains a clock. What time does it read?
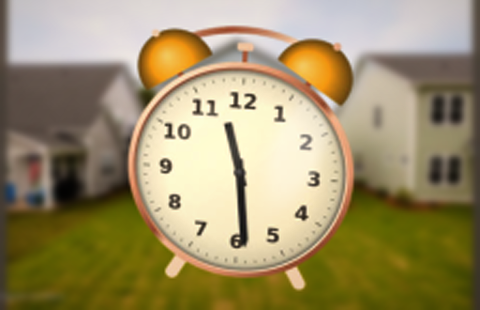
11:29
